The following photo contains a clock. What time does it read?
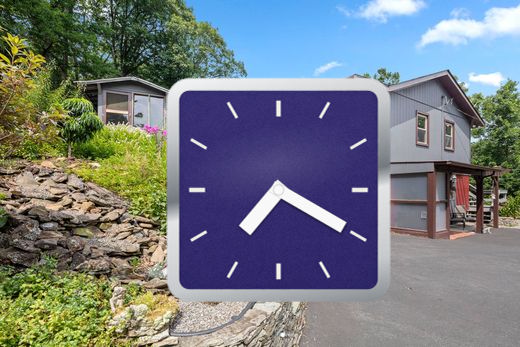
7:20
